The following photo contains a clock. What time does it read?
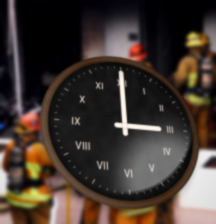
3:00
